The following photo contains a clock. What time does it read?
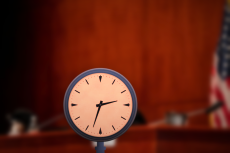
2:33
